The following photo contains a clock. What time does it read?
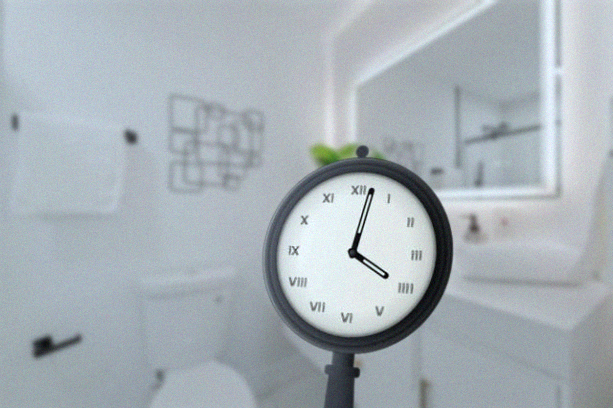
4:02
